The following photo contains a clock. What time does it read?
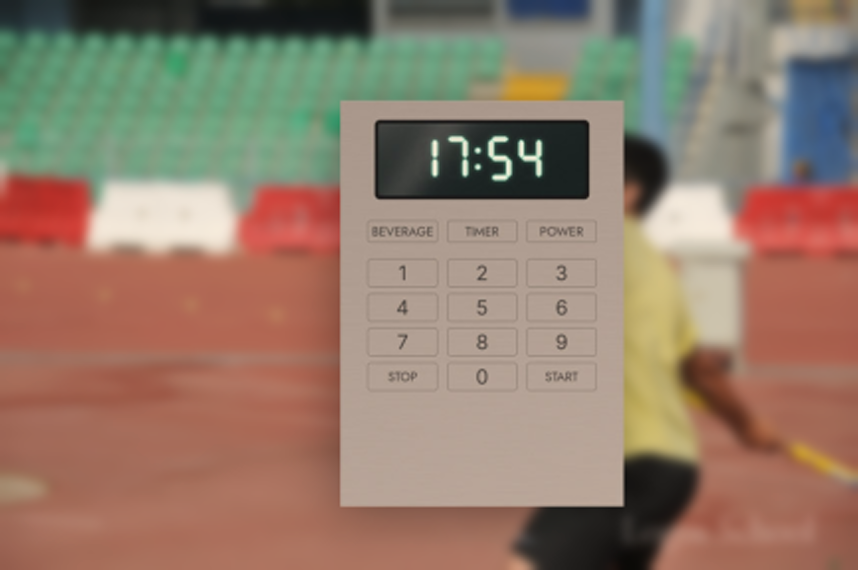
17:54
